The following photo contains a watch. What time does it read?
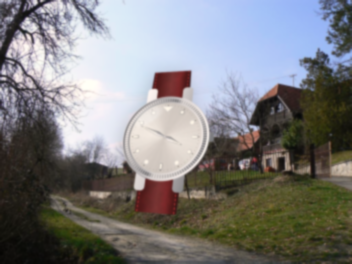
3:49
